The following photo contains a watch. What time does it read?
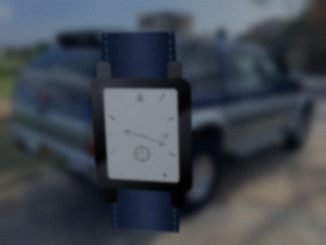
9:18
